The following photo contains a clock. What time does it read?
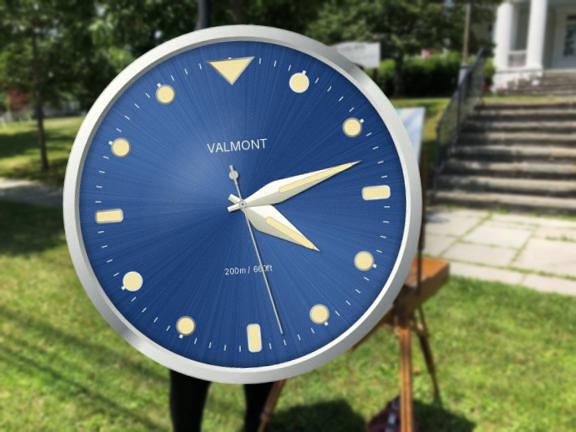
4:12:28
